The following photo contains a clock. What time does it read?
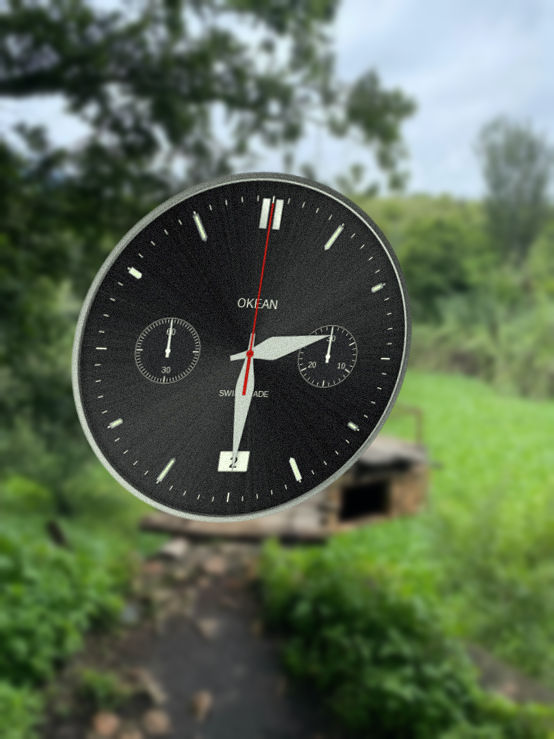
2:30
